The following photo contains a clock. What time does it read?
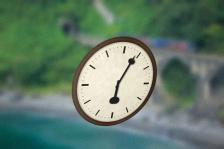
6:04
